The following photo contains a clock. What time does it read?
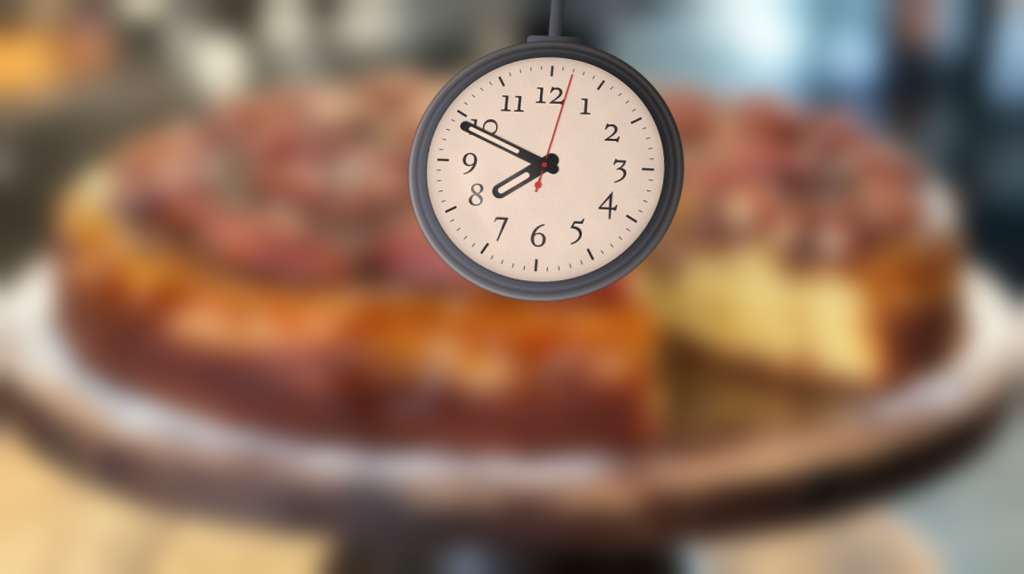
7:49:02
